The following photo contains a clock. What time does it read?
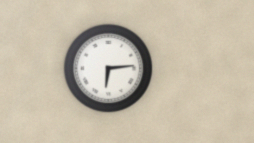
6:14
